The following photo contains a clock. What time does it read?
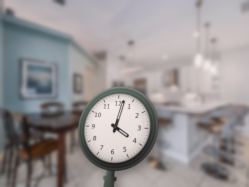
4:02
